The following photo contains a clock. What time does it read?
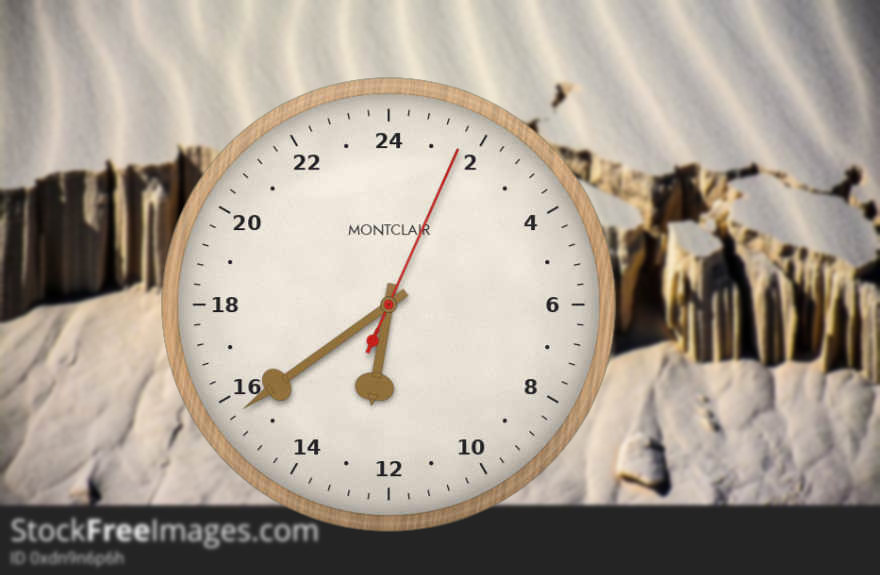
12:39:04
